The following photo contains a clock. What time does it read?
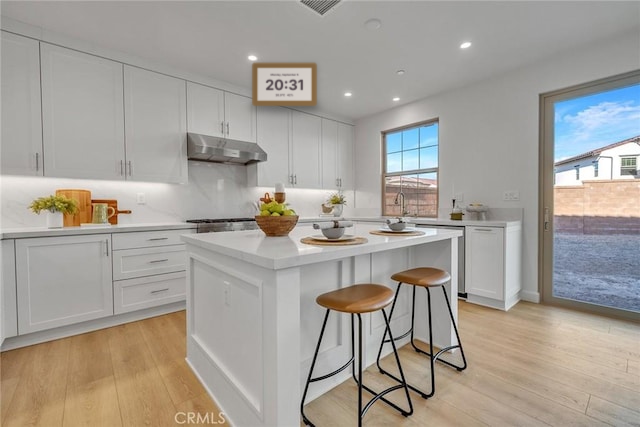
20:31
